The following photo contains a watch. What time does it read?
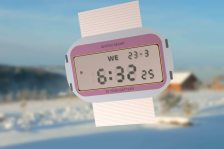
6:32:25
